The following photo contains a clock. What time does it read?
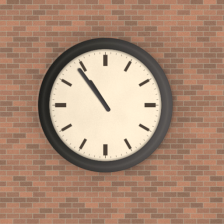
10:54
